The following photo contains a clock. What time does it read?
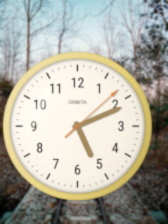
5:11:08
